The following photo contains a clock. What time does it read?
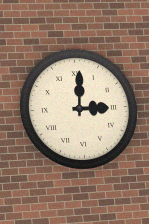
3:01
